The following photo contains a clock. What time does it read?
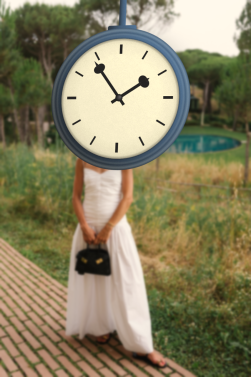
1:54
